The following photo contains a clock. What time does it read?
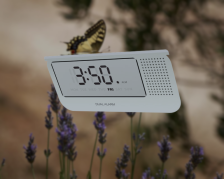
3:50
